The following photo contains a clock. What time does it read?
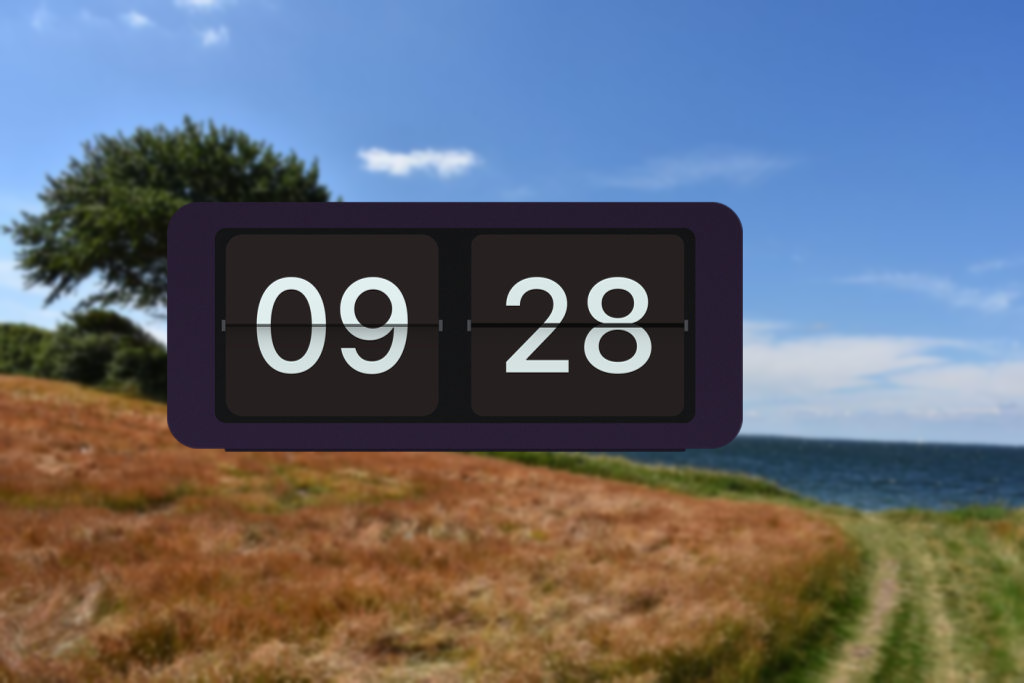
9:28
